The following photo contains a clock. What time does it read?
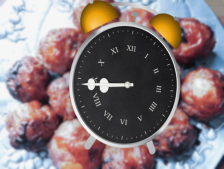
8:44
